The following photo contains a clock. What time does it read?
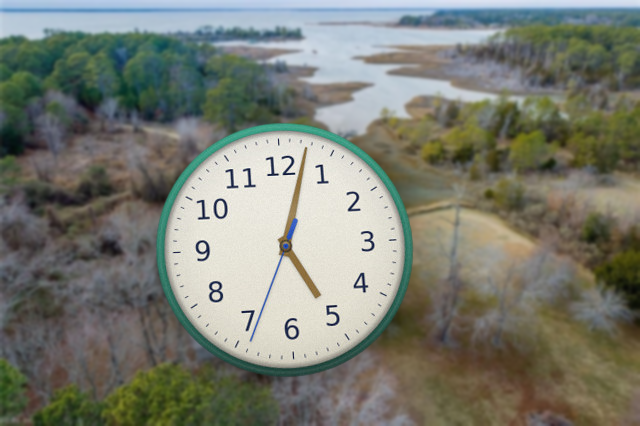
5:02:34
